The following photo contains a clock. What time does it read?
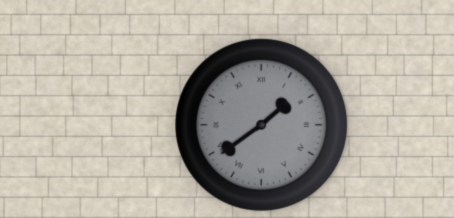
1:39
